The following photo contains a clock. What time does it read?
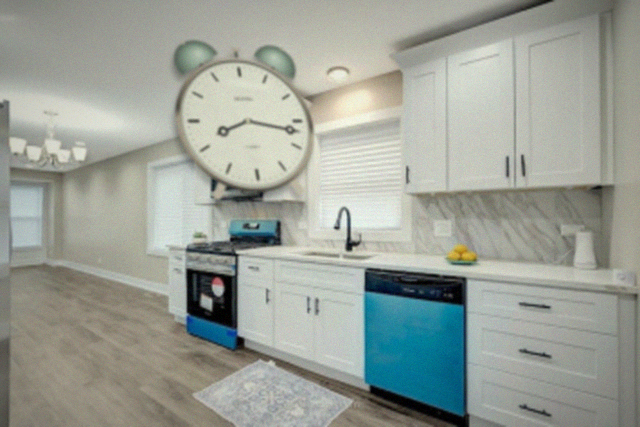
8:17
